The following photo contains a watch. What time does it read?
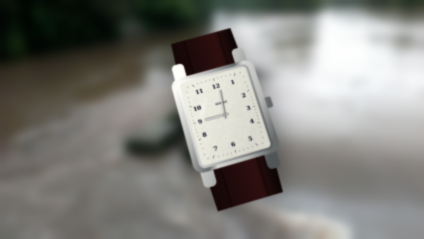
9:01
